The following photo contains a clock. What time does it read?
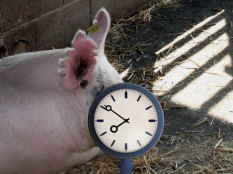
7:51
